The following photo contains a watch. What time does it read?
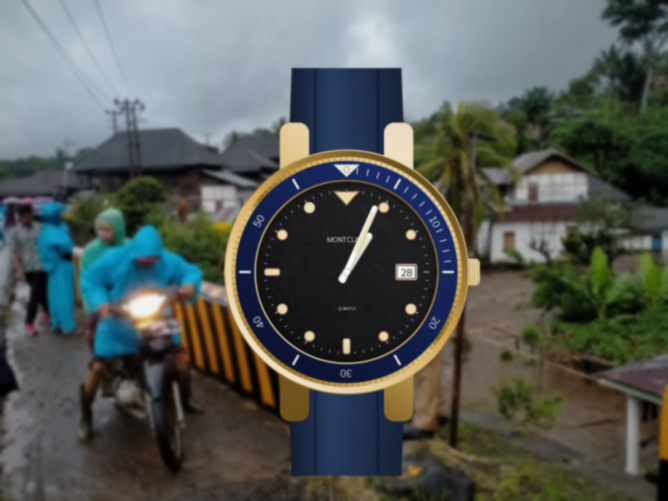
1:04
